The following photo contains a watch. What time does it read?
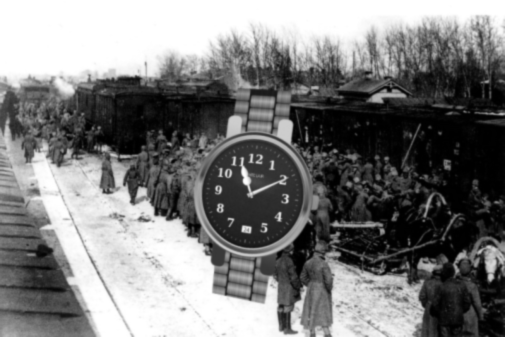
11:10
